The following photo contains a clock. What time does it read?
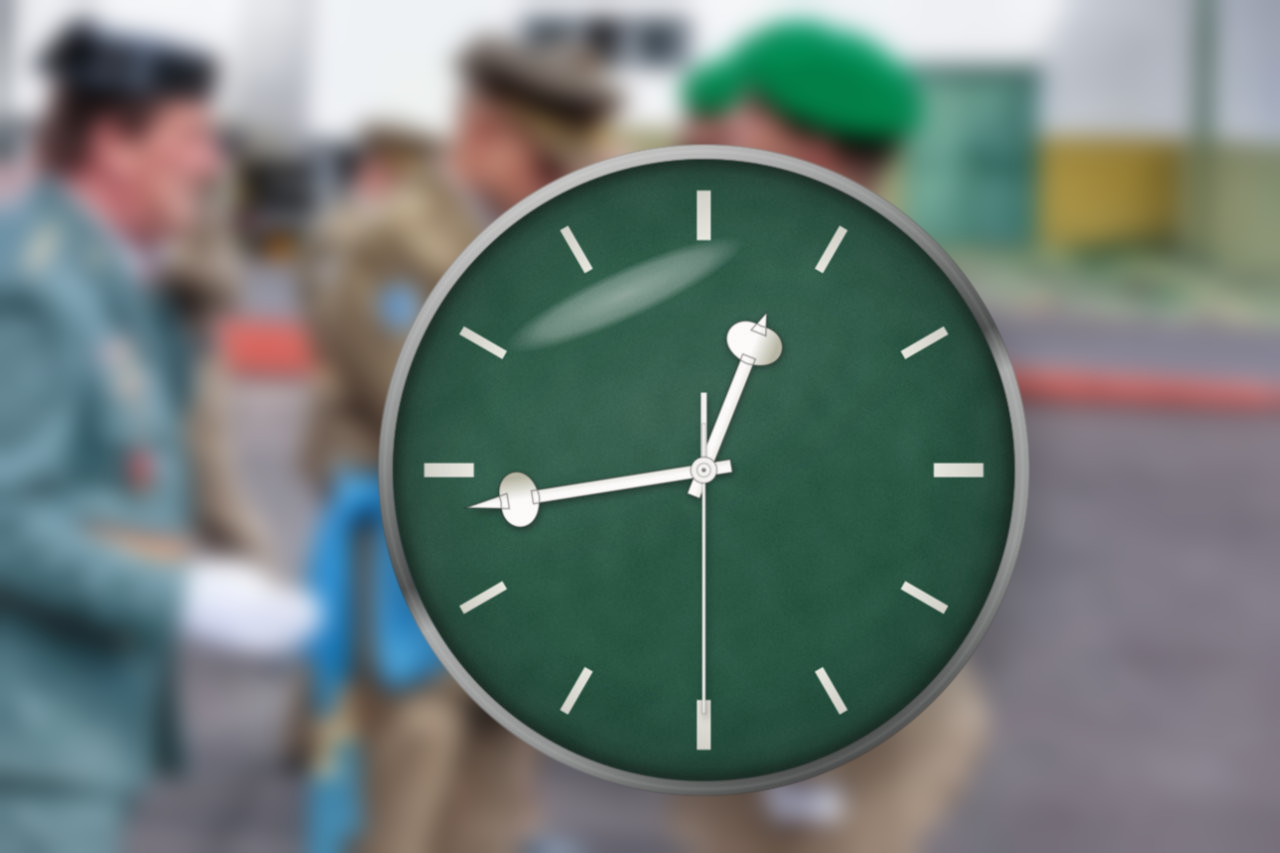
12:43:30
